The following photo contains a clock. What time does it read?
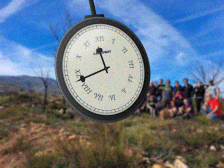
11:43
